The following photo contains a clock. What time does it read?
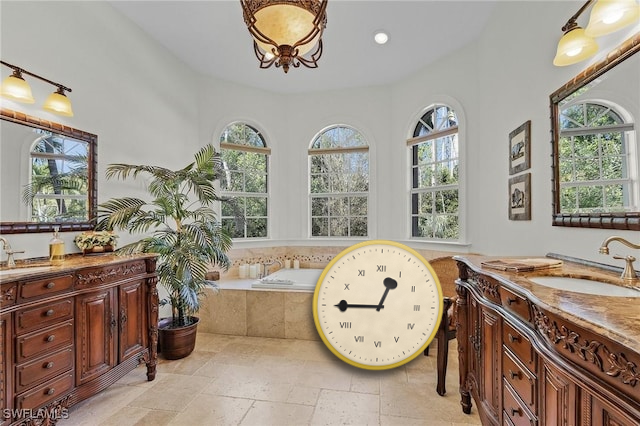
12:45
